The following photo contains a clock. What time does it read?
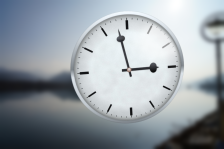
2:58
